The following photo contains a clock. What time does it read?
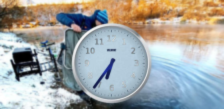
6:36
